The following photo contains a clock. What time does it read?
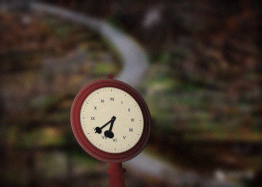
6:39
